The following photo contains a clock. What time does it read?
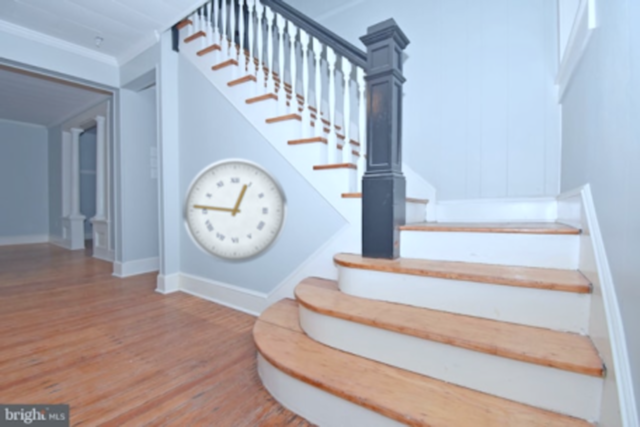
12:46
